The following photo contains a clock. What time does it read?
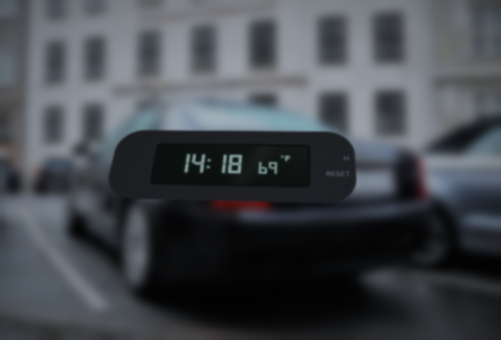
14:18
